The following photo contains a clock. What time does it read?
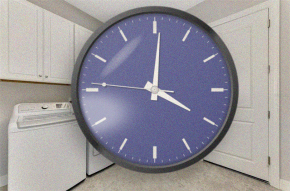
4:00:46
